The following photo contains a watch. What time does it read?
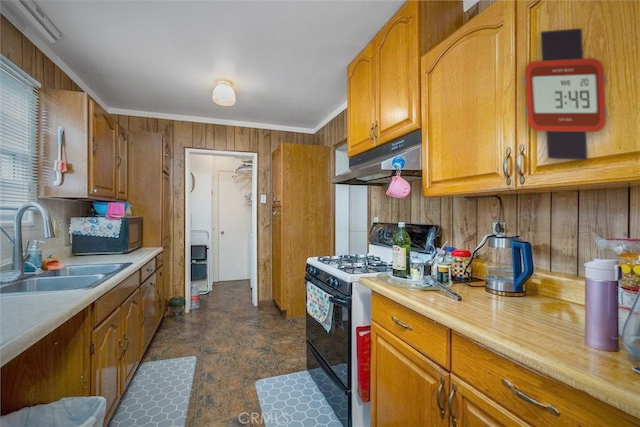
3:49
